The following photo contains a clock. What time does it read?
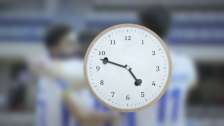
4:48
